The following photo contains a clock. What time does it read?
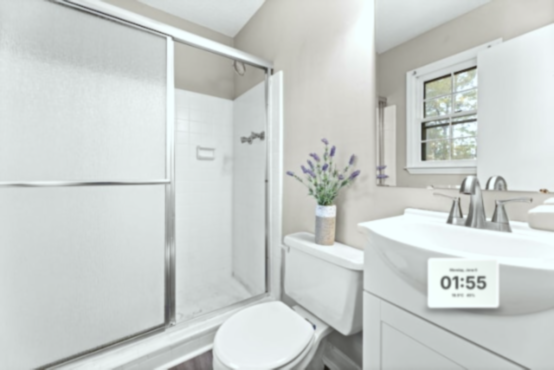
1:55
